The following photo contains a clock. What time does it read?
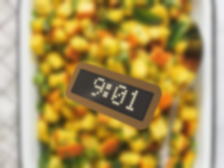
9:01
